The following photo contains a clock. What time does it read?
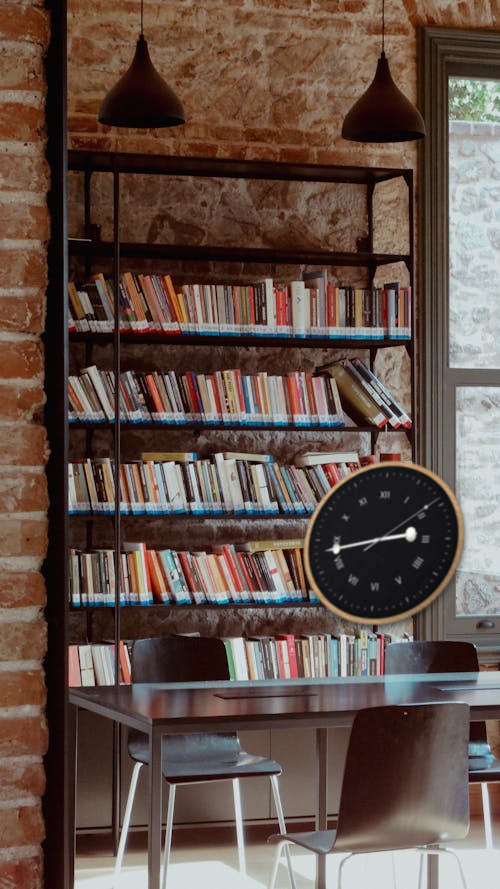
2:43:09
